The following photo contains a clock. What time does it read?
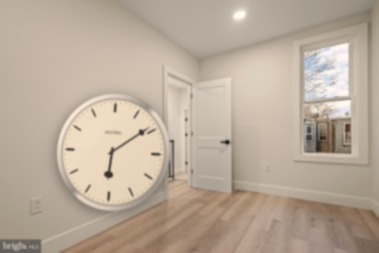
6:09
